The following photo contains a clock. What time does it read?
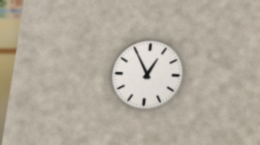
12:55
